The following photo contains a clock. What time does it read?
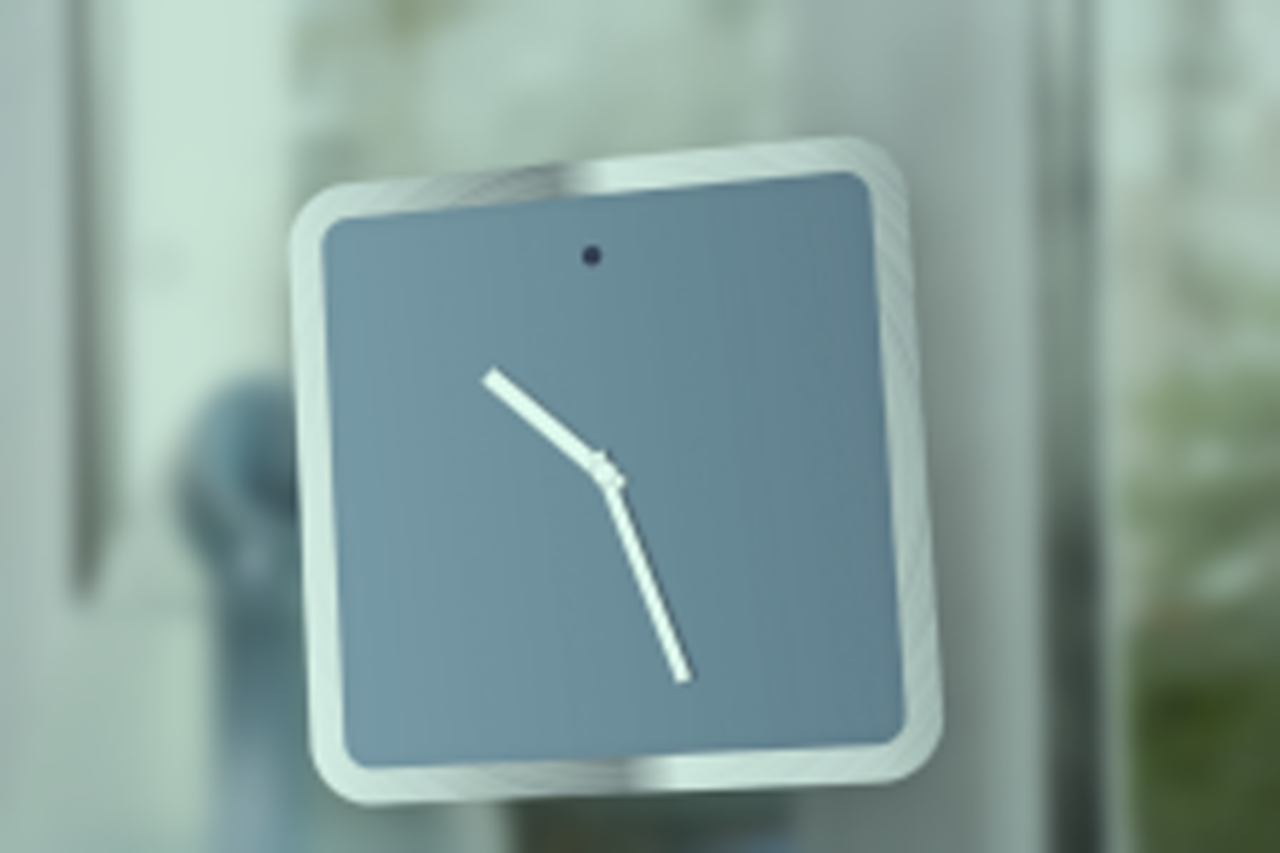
10:27
